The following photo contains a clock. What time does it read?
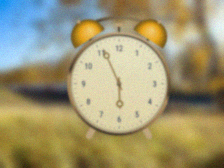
5:56
